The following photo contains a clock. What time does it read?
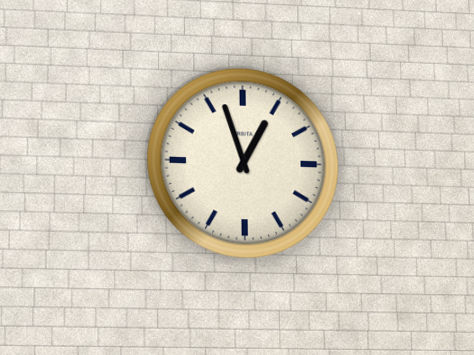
12:57
